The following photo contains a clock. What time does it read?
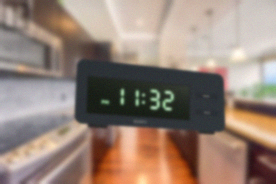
11:32
